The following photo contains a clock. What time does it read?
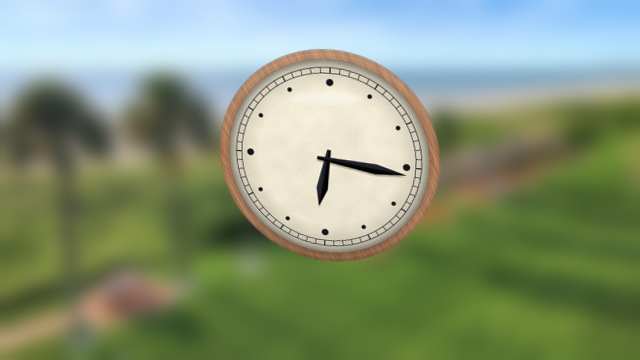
6:16
